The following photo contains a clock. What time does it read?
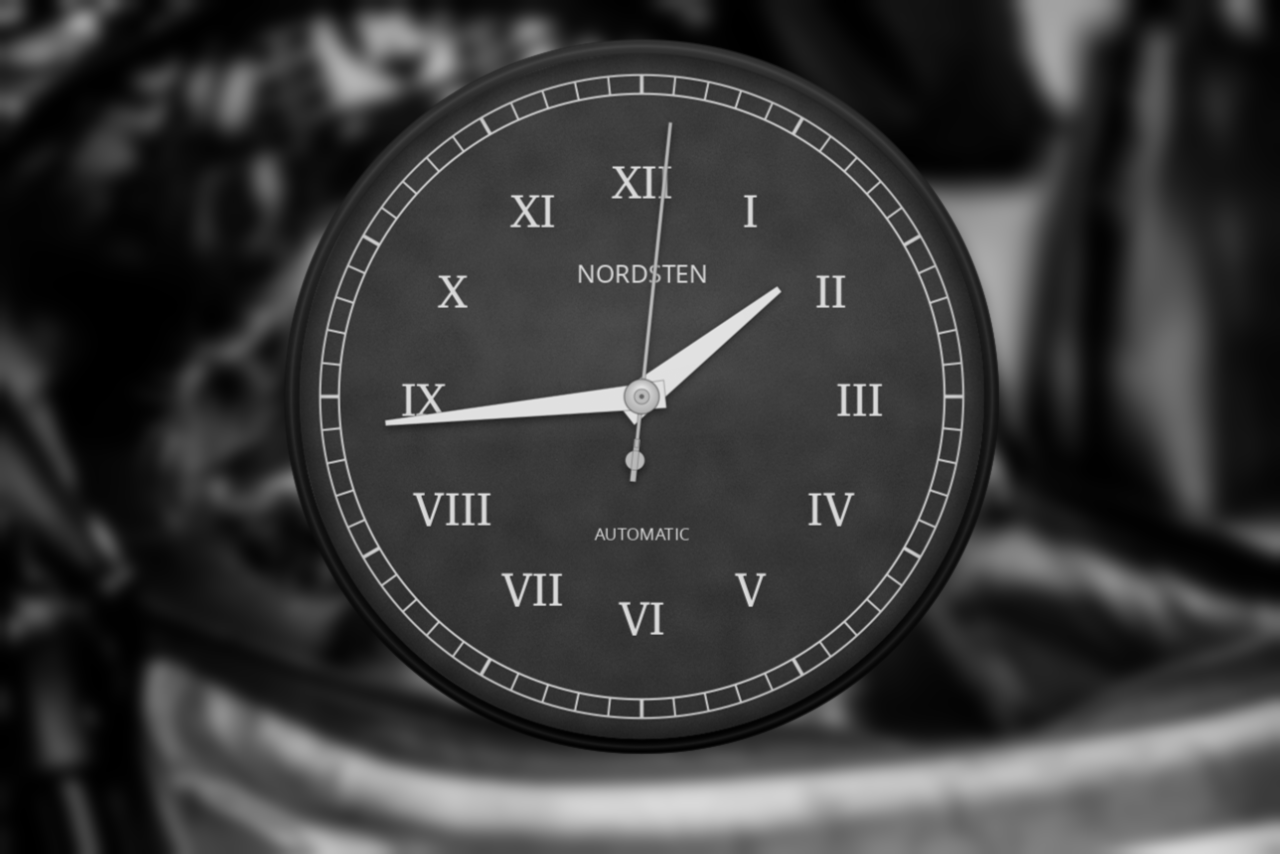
1:44:01
